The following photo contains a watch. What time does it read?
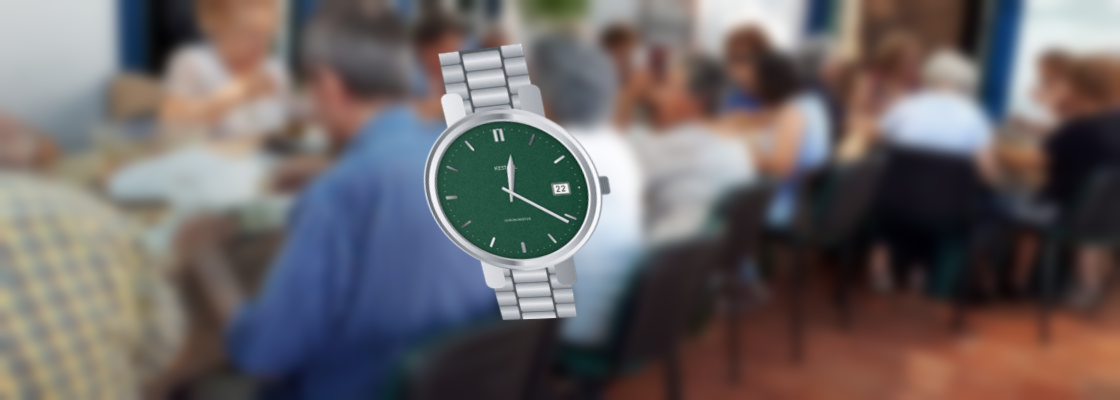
12:21
